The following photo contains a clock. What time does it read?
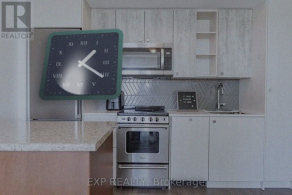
1:21
